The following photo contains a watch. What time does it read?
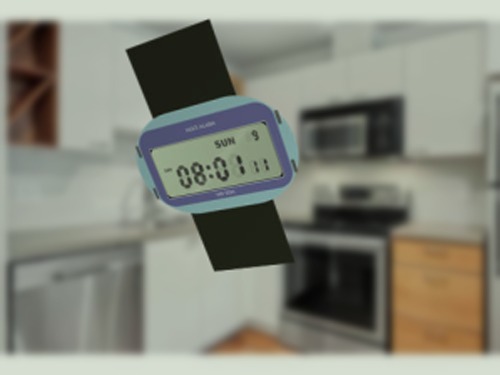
8:01:11
